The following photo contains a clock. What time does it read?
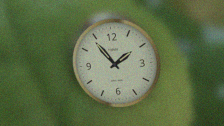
1:54
